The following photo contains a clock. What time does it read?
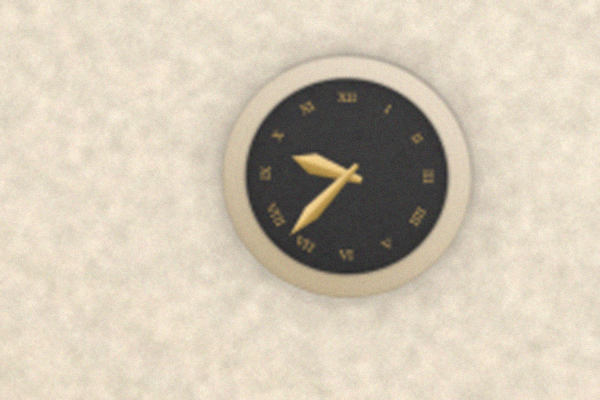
9:37
